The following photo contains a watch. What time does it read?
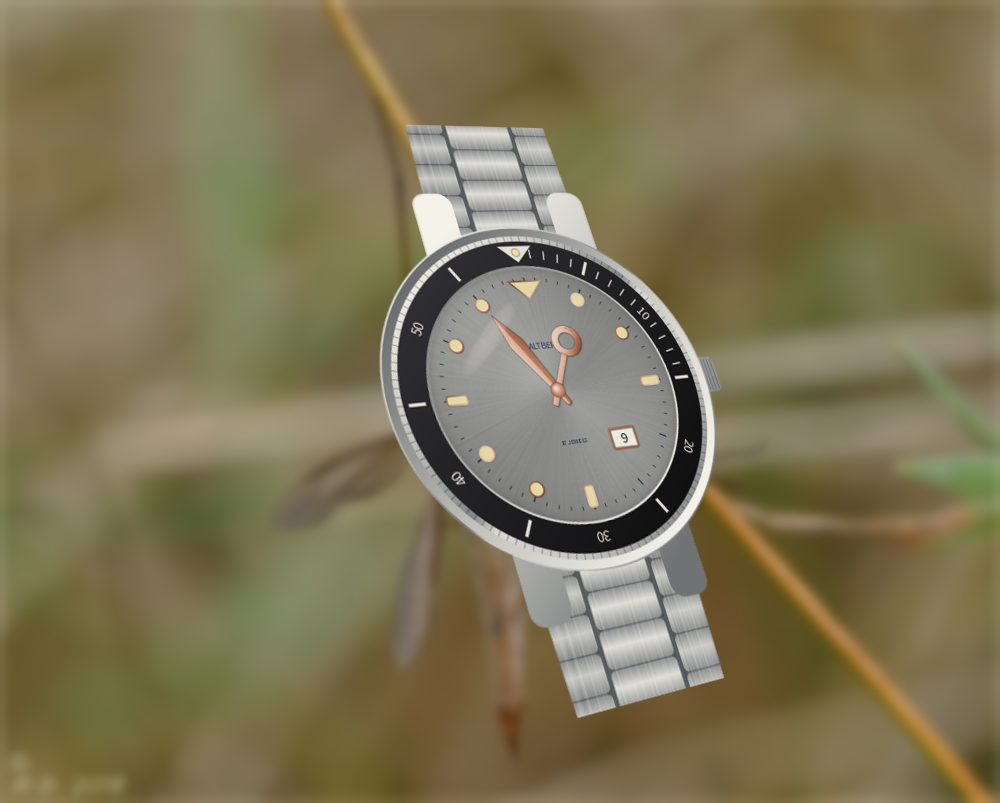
12:55
